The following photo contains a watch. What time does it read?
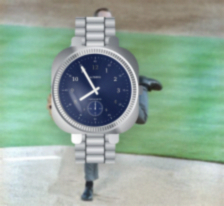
7:55
